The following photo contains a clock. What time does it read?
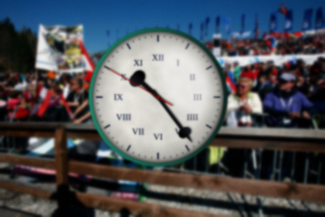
10:23:50
